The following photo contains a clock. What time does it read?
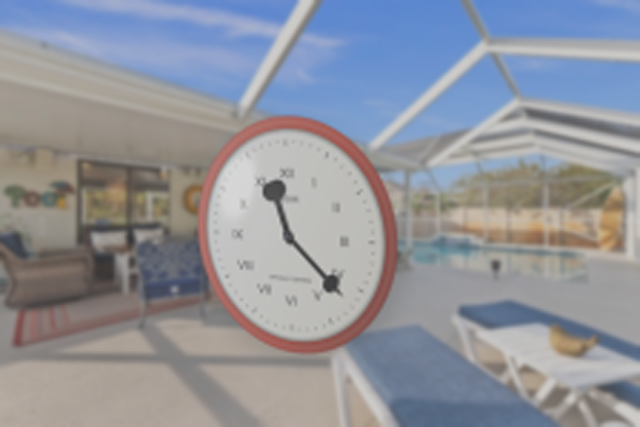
11:22
